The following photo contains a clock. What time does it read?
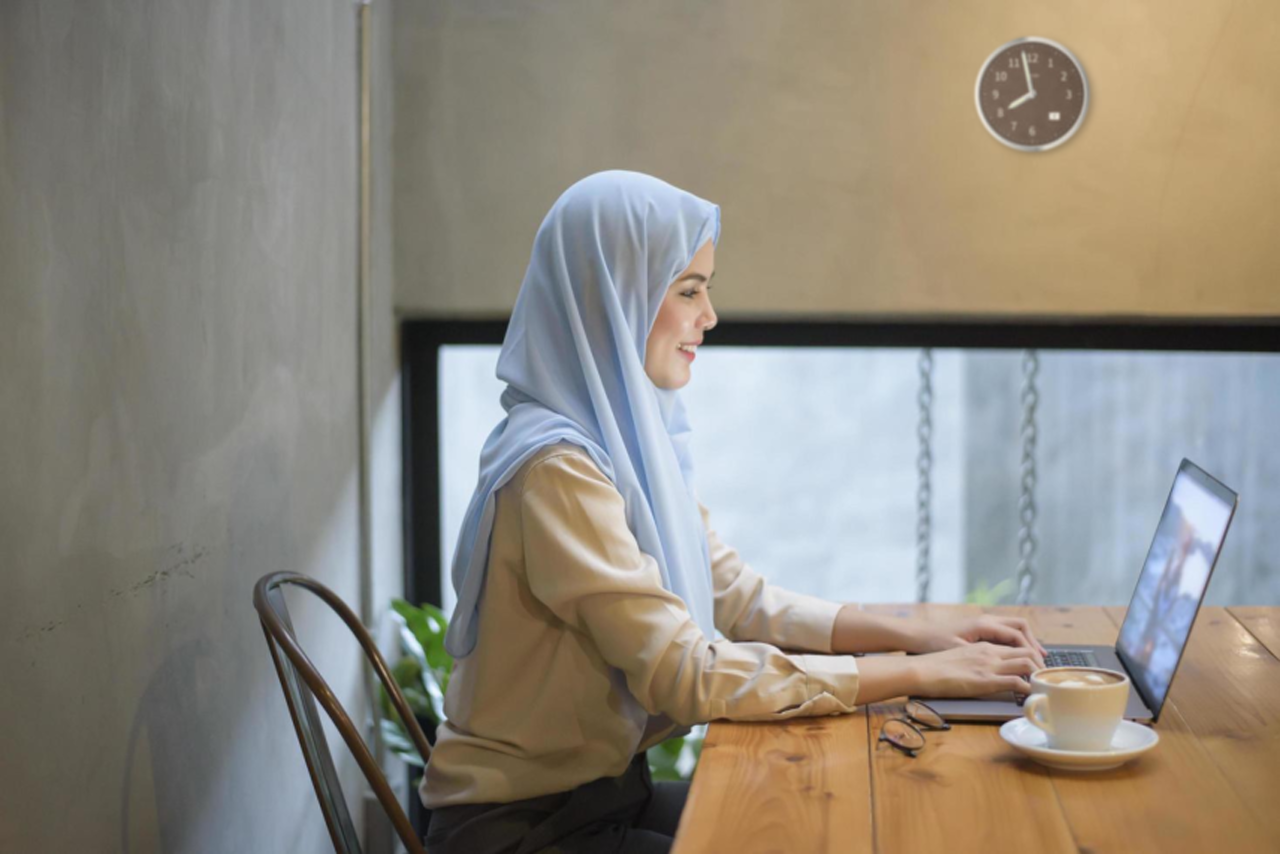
7:58
